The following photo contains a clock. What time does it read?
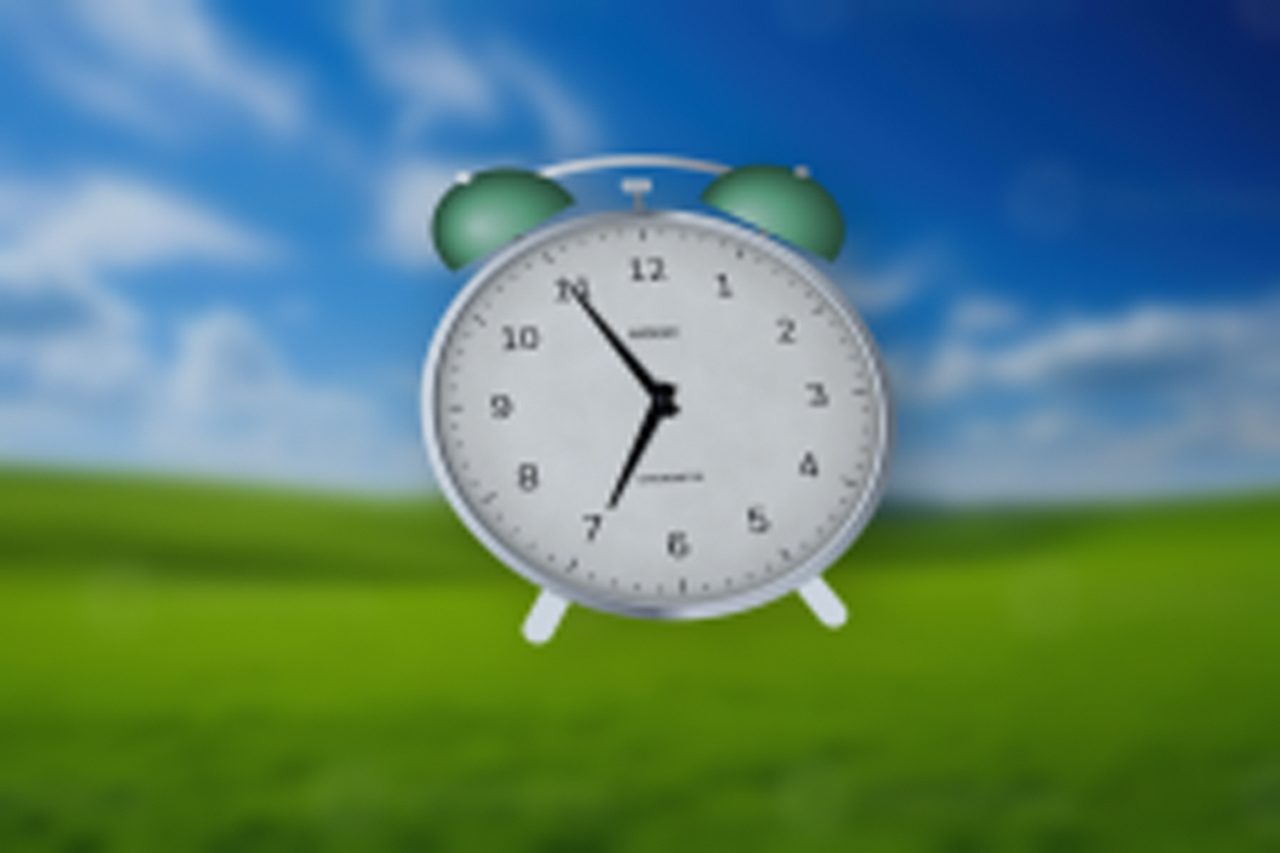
6:55
